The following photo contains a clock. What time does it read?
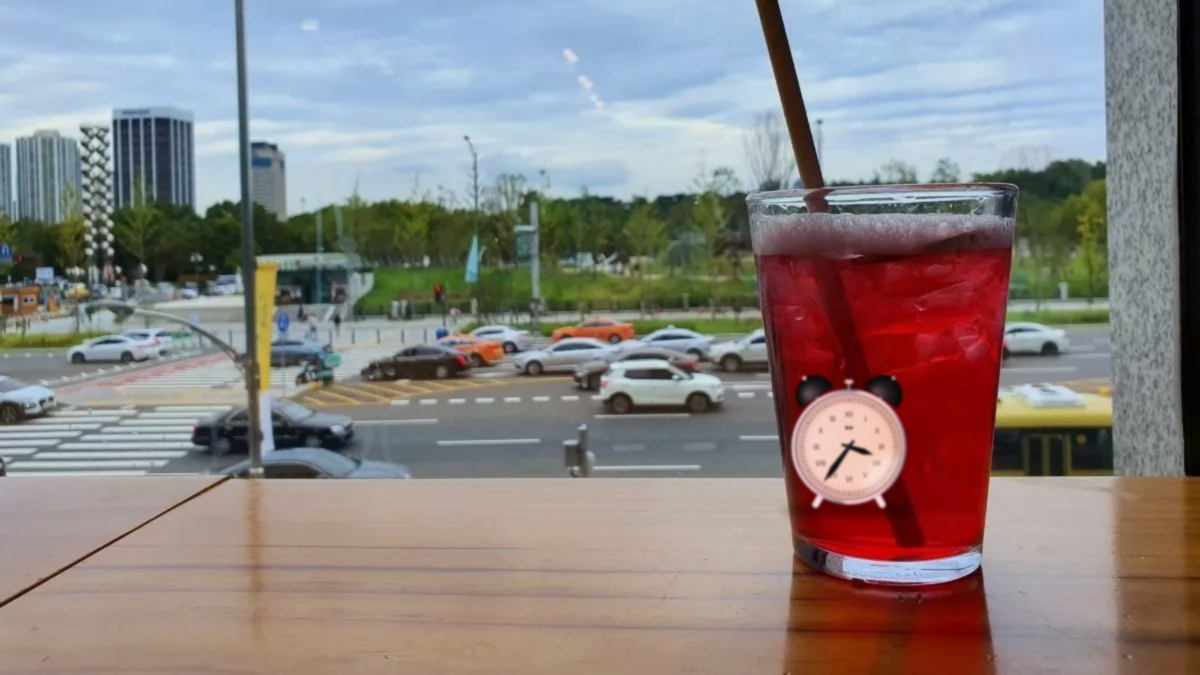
3:36
